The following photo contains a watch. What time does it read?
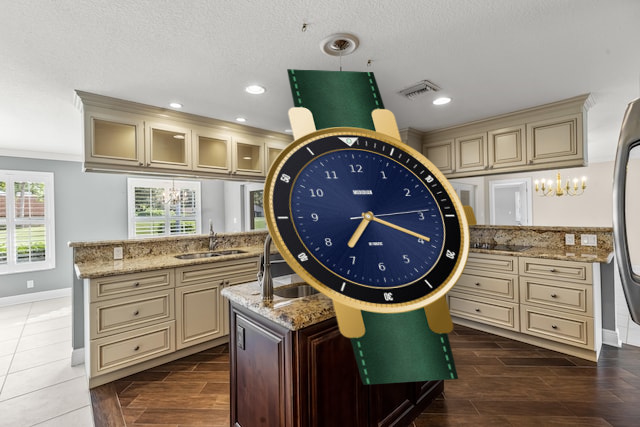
7:19:14
